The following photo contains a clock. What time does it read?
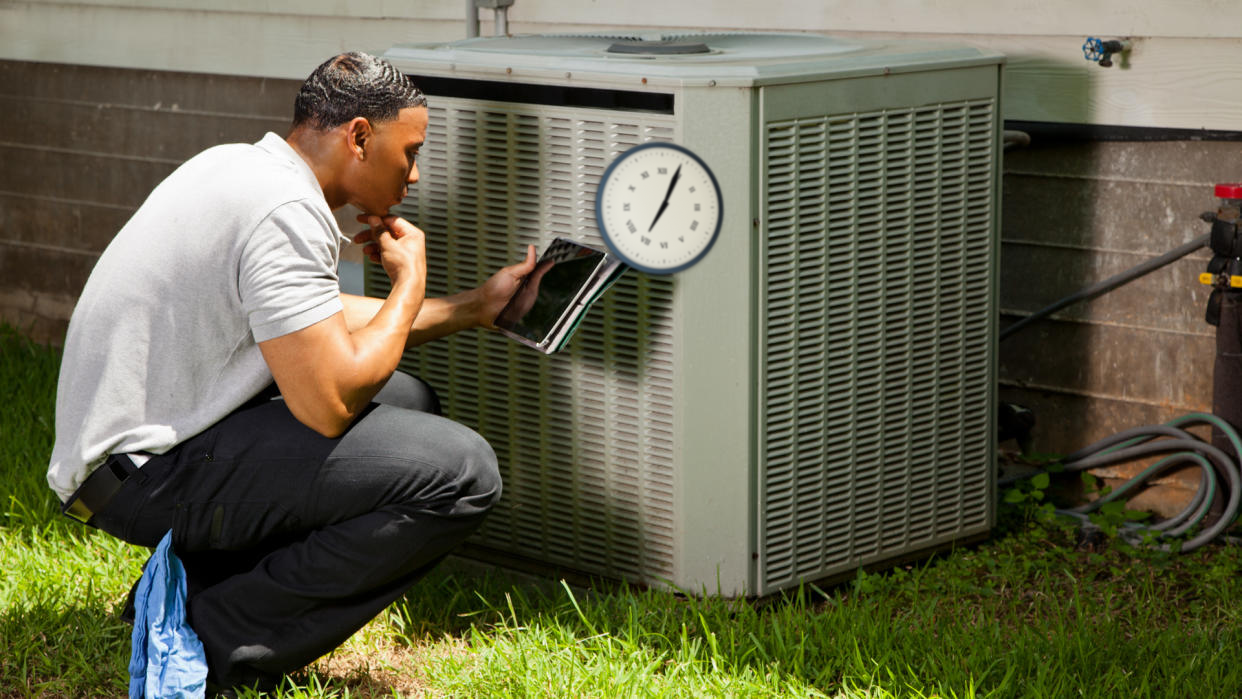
7:04
